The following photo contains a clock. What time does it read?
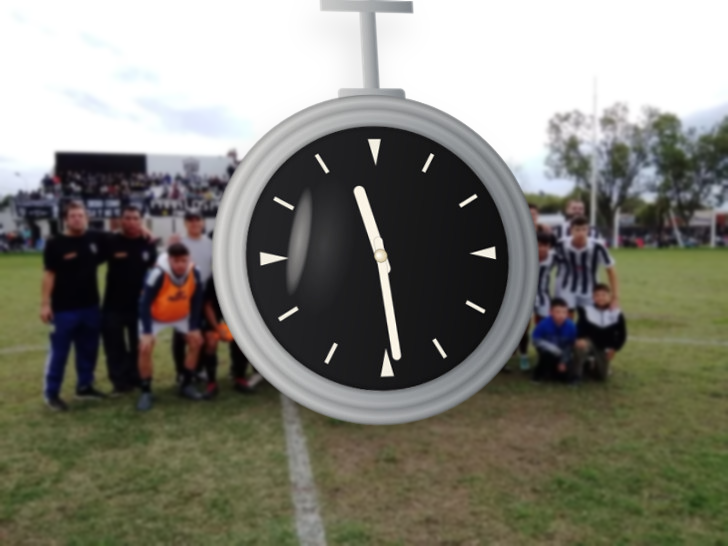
11:29
